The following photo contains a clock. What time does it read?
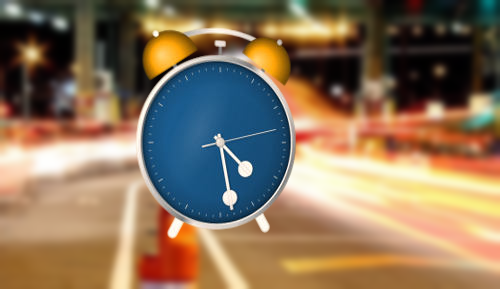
4:28:13
